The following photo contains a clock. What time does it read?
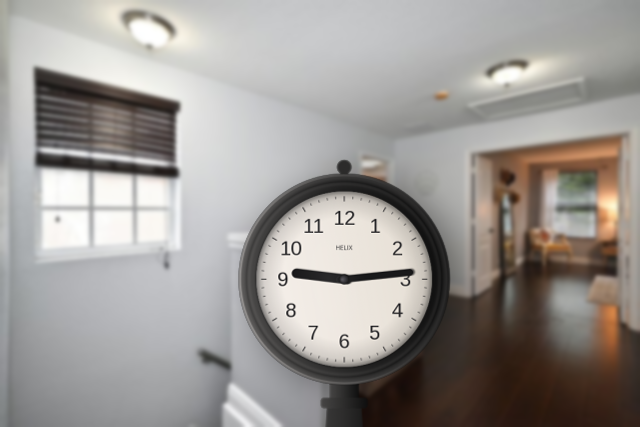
9:14
